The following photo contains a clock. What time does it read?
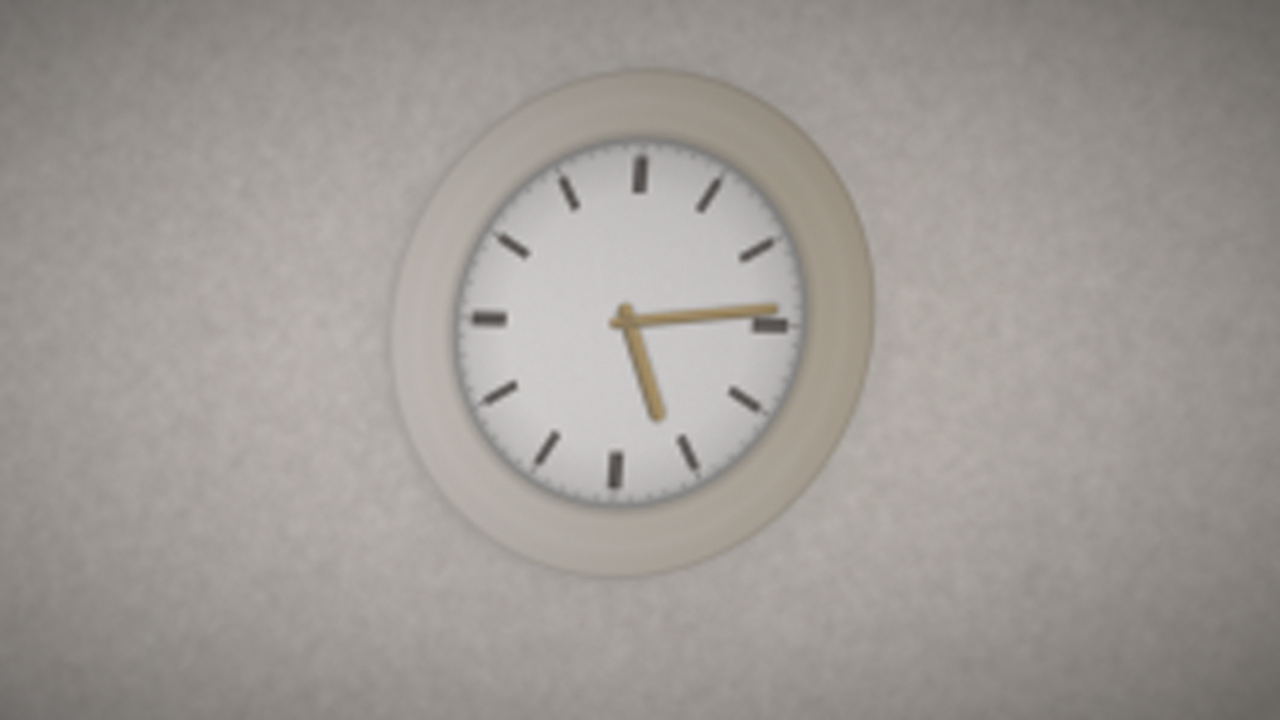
5:14
